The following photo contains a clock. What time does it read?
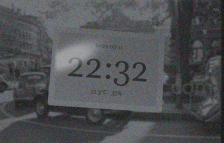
22:32
